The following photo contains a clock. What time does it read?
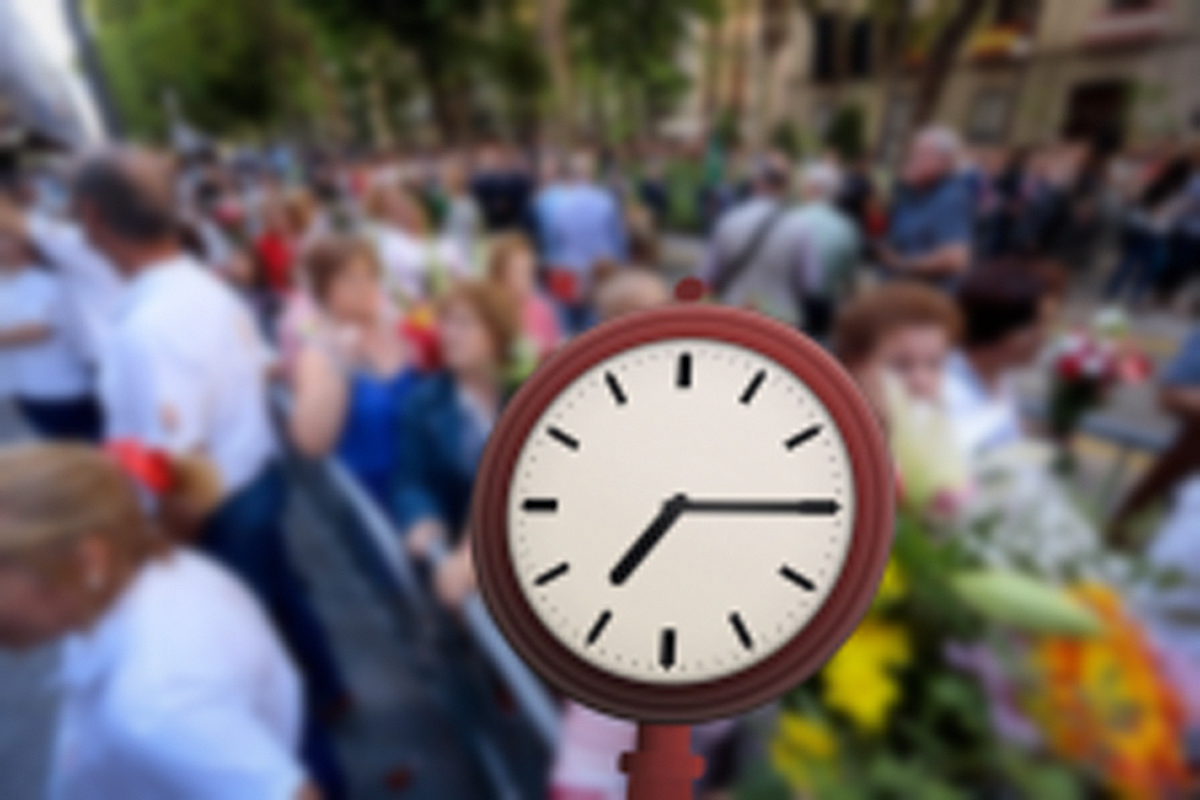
7:15
